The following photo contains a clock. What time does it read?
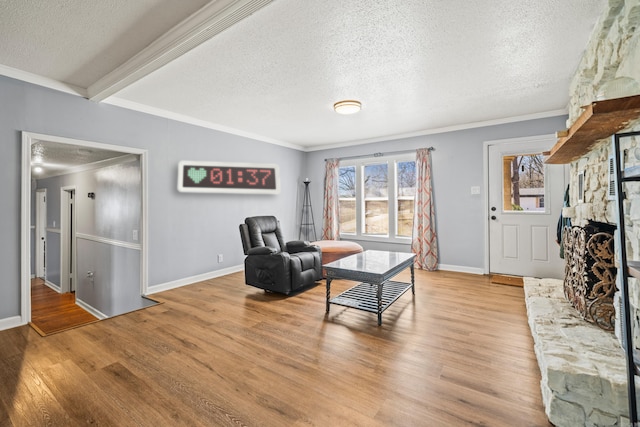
1:37
